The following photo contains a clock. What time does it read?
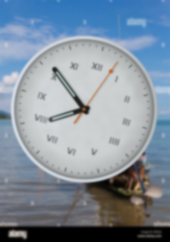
7:51:03
